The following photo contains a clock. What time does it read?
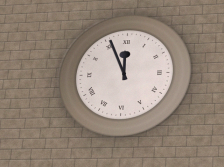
11:56
